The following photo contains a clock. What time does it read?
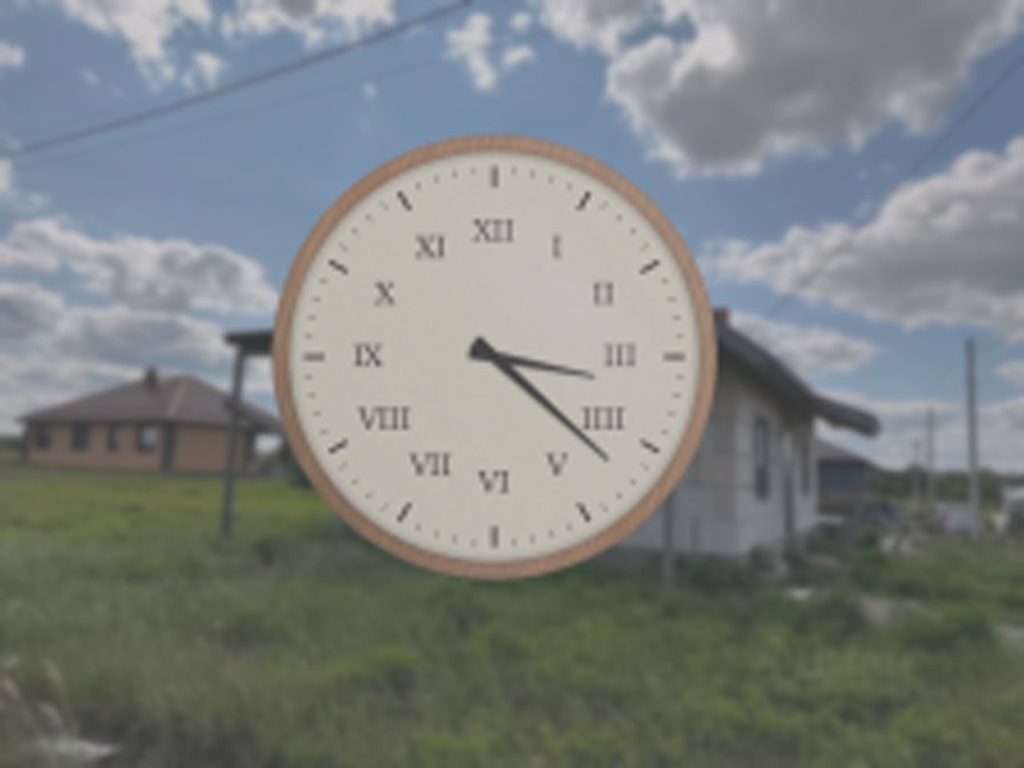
3:22
